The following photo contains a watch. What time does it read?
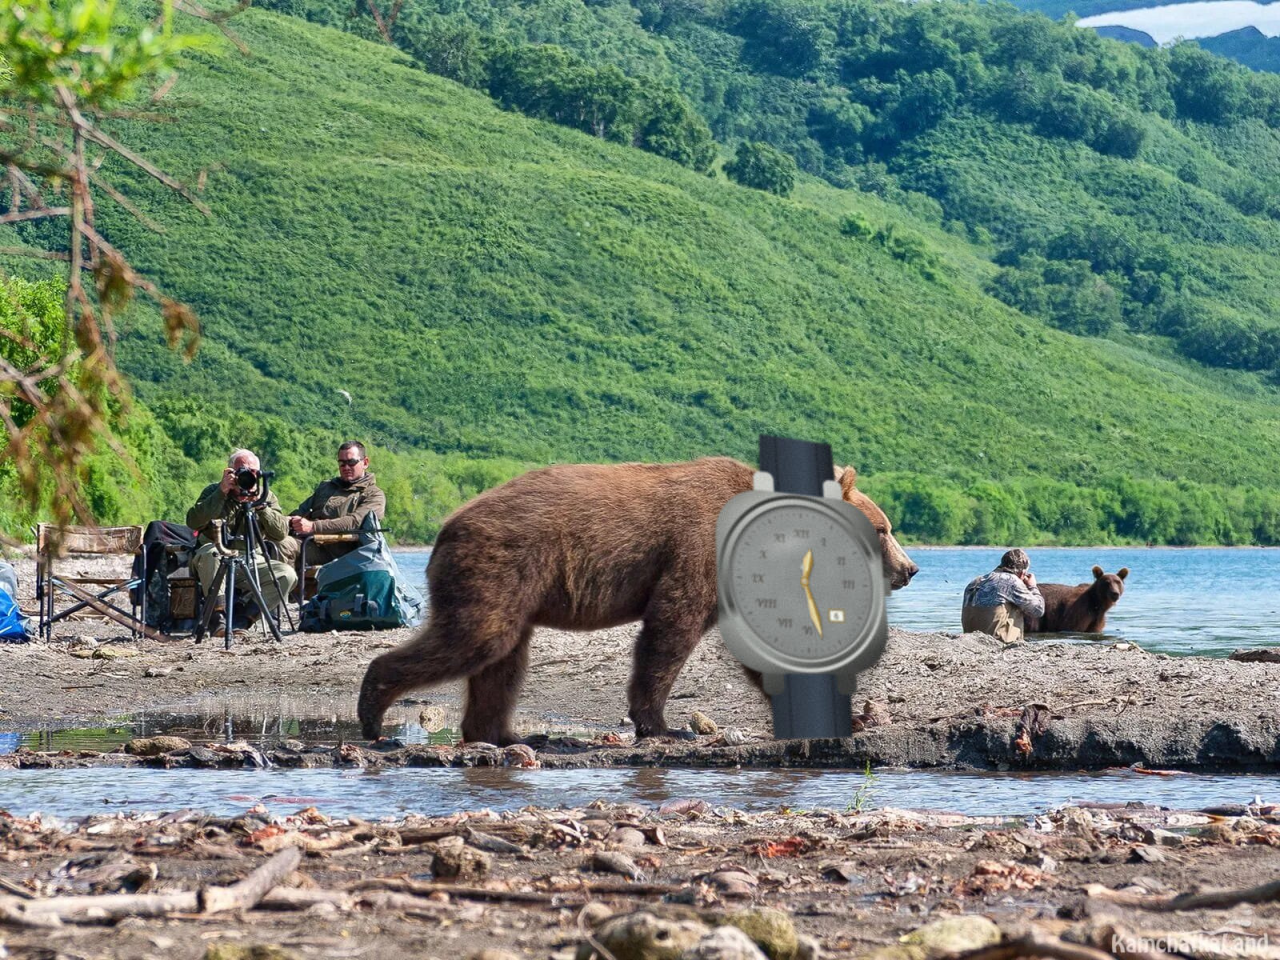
12:27:29
